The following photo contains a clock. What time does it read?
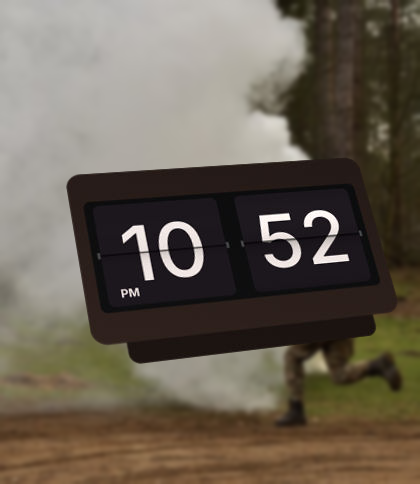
10:52
